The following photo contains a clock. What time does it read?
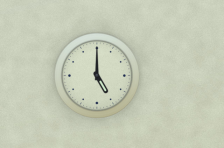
5:00
